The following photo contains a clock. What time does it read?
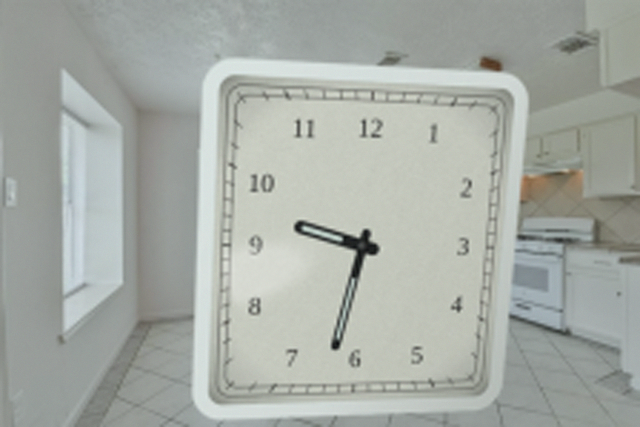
9:32
